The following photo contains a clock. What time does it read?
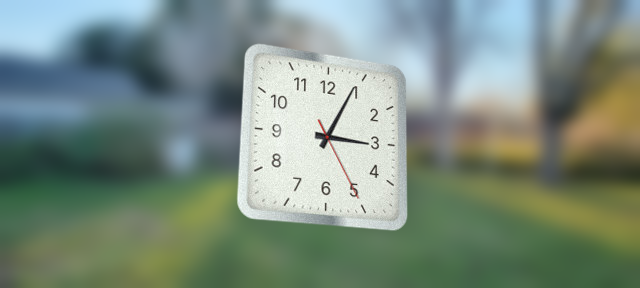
3:04:25
